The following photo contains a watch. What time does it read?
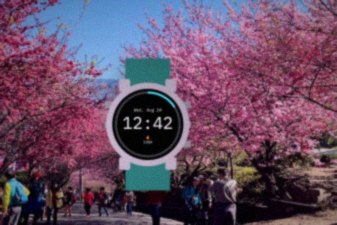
12:42
